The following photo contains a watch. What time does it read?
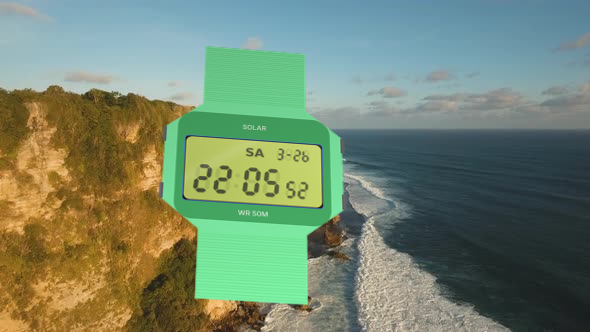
22:05:52
